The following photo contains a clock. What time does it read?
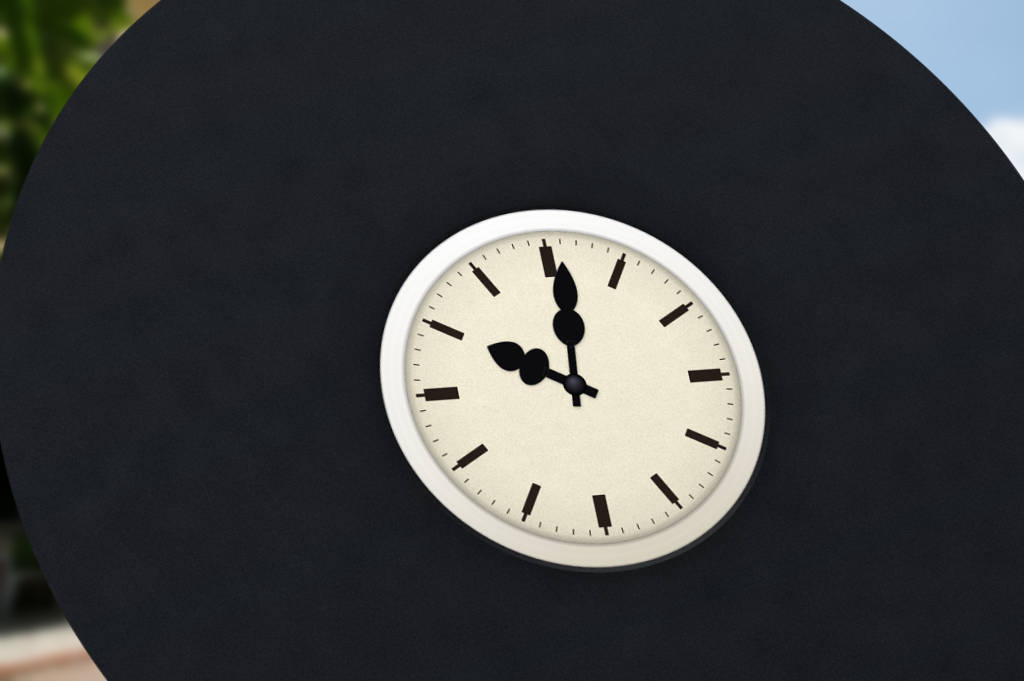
10:01
